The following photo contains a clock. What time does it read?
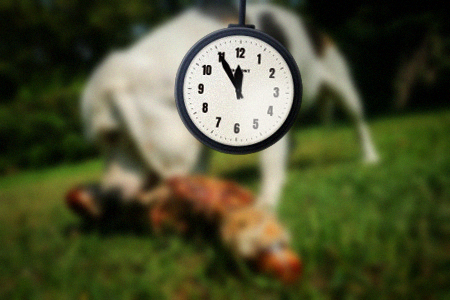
11:55
